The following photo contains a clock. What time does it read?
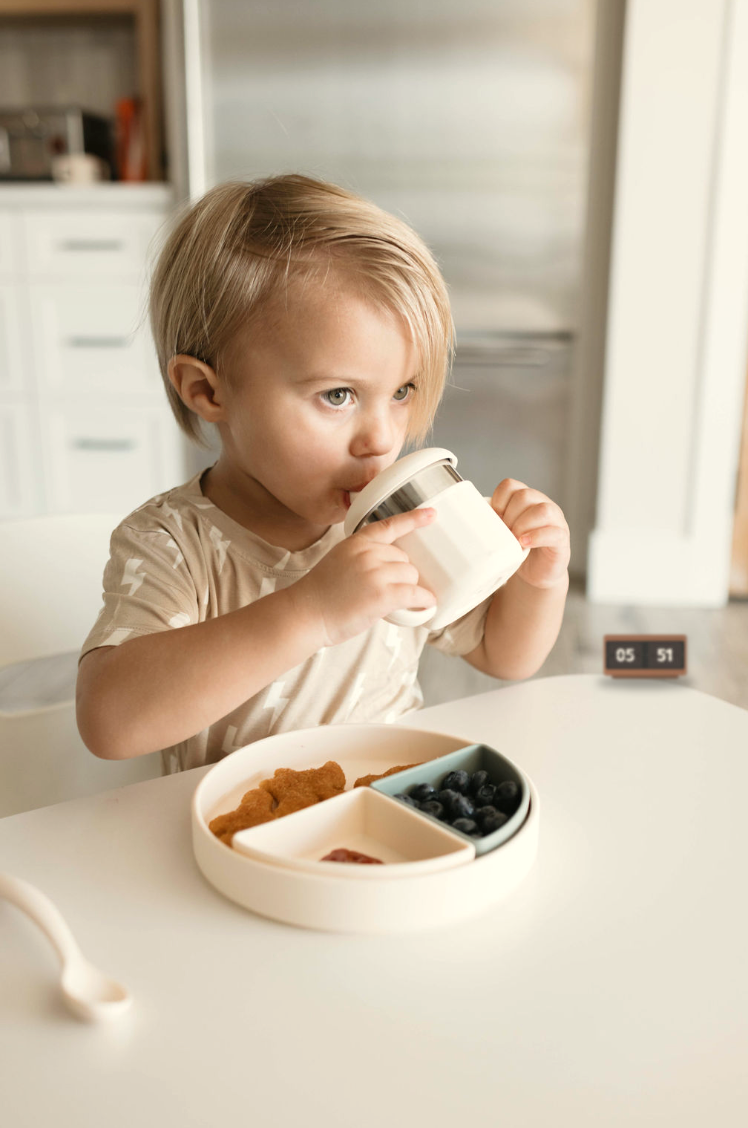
5:51
